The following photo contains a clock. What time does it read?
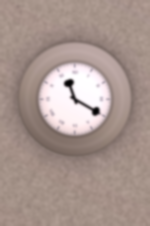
11:20
